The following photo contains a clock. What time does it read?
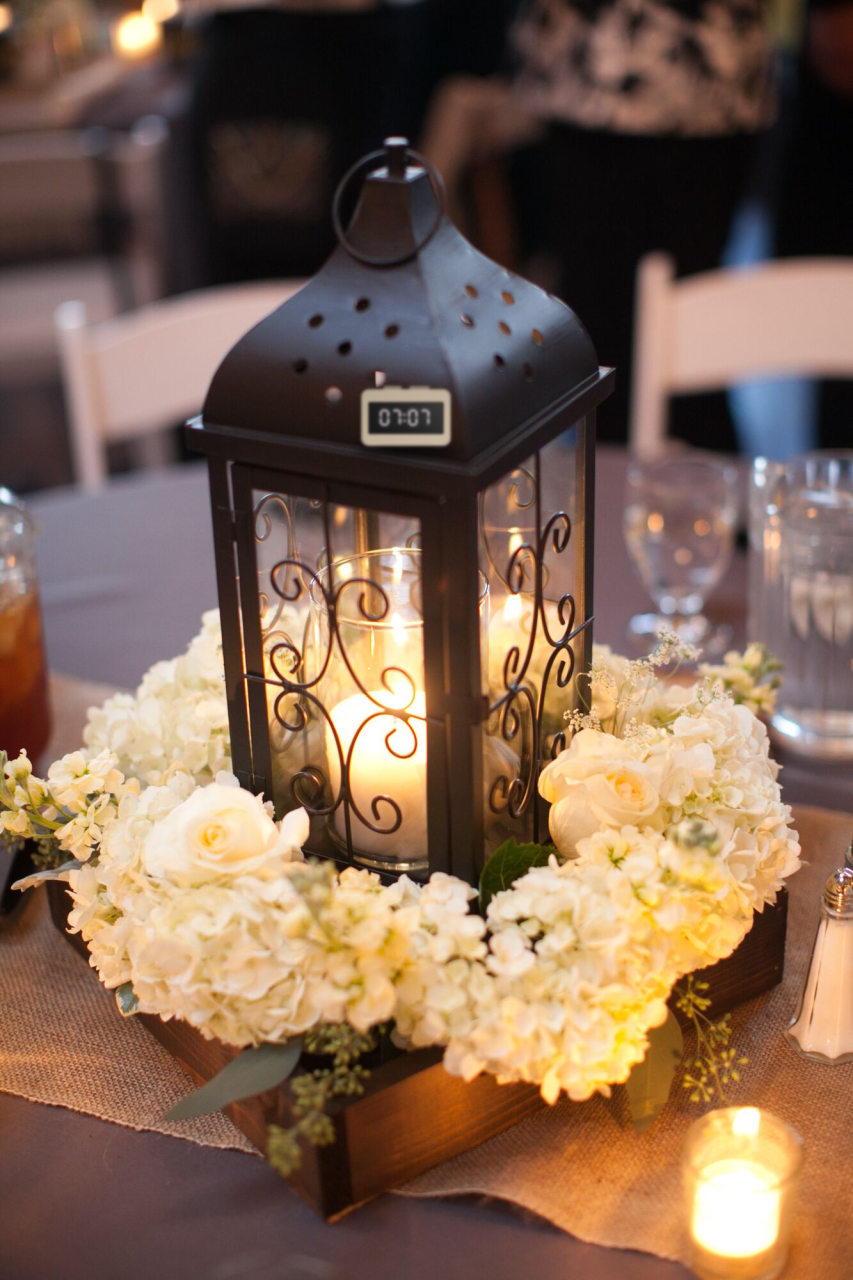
7:07
